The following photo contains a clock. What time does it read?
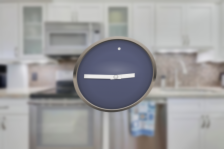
2:45
